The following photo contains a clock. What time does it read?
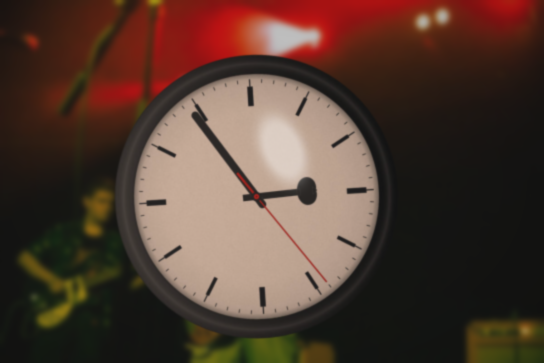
2:54:24
